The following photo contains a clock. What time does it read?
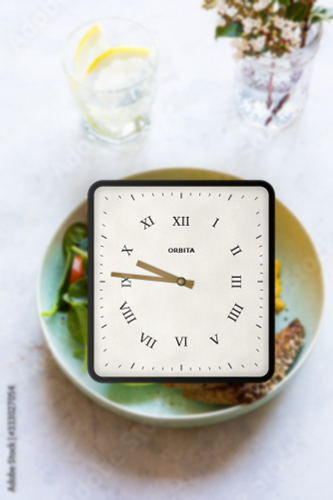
9:46
